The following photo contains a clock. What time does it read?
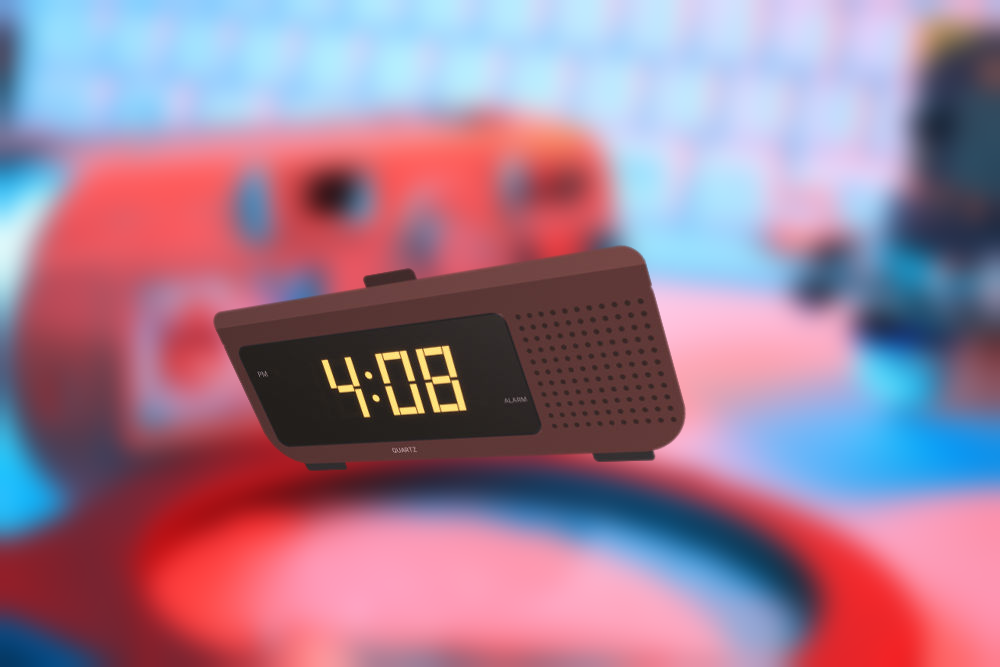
4:08
